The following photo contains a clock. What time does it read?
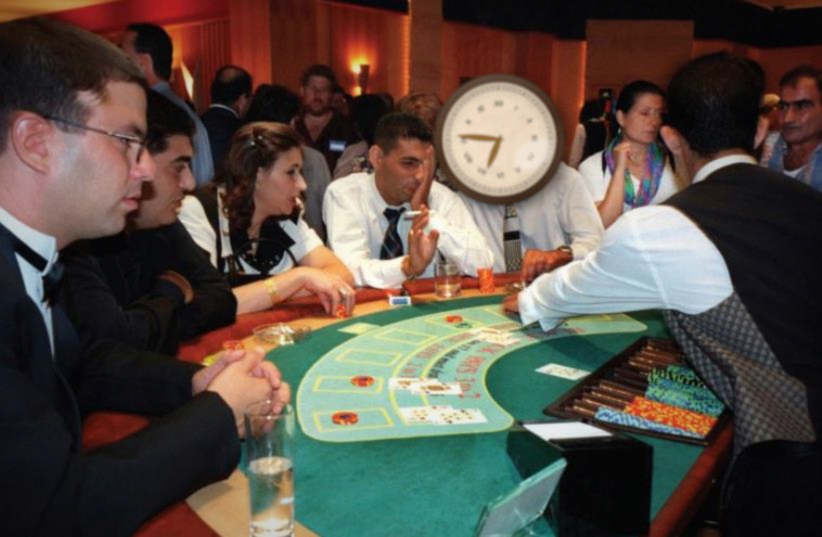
6:46
